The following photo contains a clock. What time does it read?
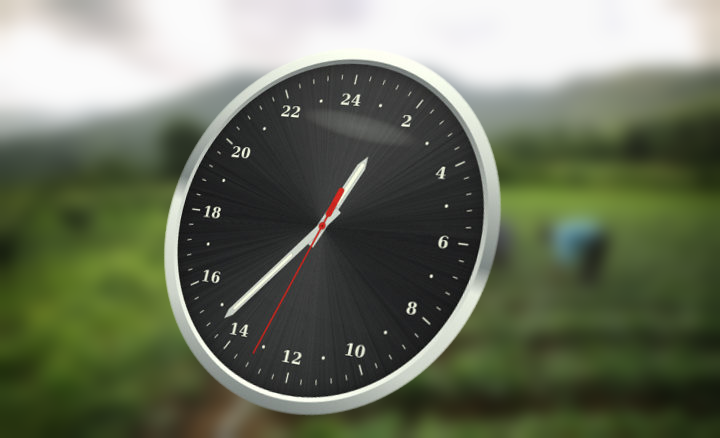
1:36:33
